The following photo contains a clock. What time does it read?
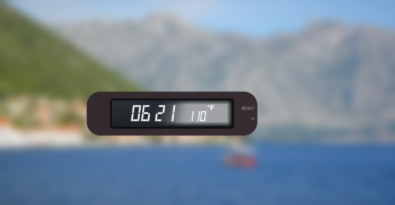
6:21
